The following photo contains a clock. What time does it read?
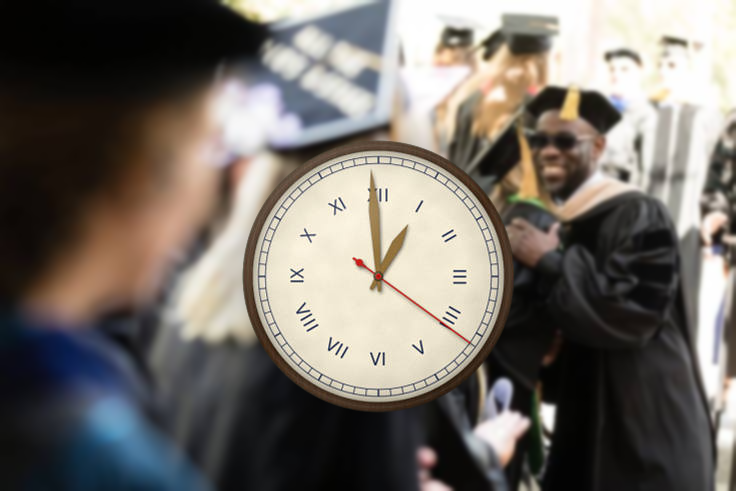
12:59:21
